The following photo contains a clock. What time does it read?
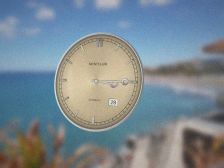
3:15
